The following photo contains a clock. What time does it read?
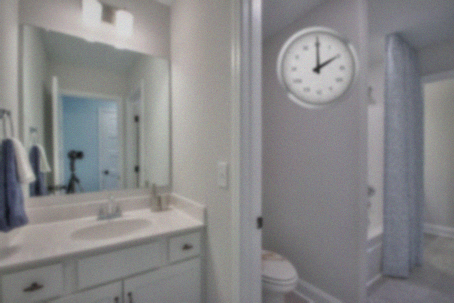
2:00
